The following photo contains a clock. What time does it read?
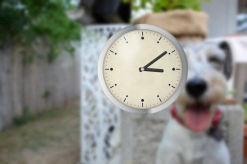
3:09
